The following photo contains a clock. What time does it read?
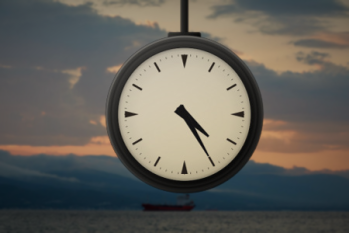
4:25
